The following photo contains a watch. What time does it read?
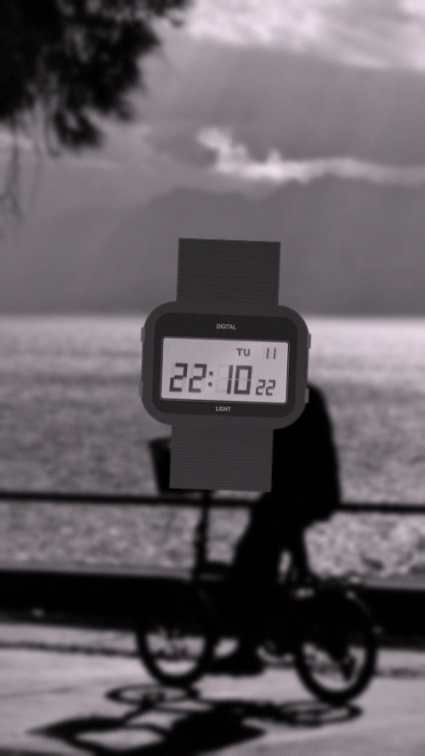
22:10:22
